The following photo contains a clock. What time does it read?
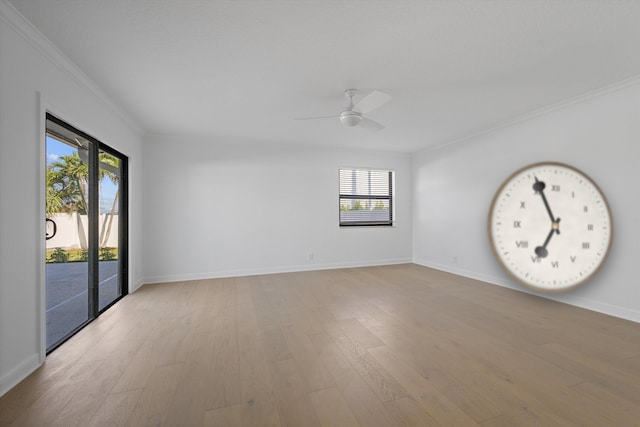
6:56
